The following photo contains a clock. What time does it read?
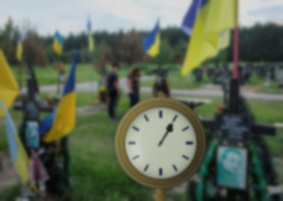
1:05
